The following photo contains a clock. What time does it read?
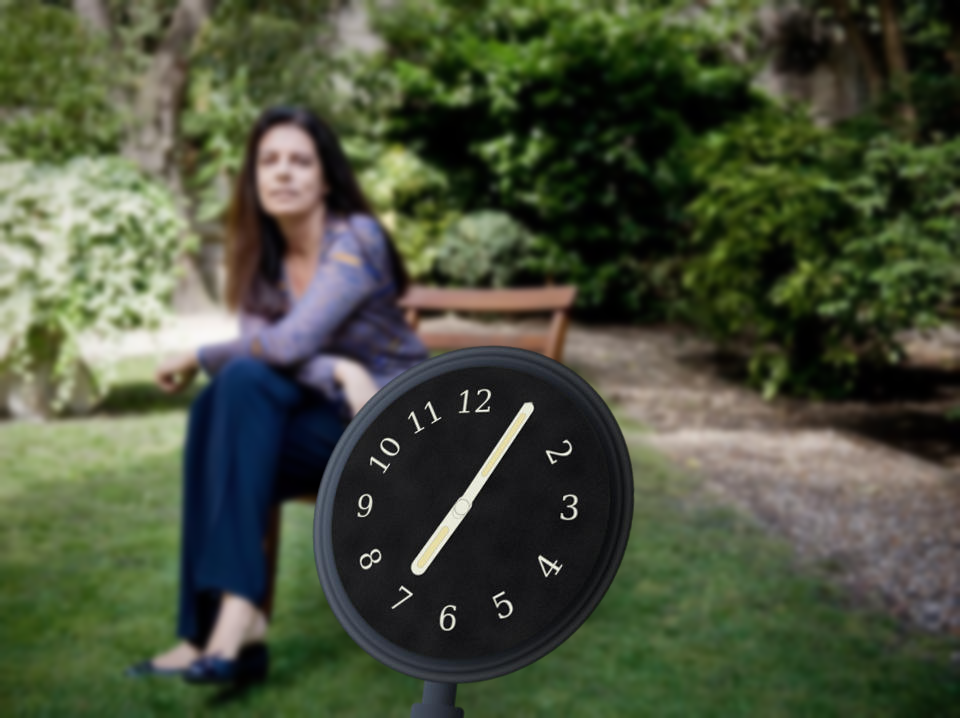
7:05
